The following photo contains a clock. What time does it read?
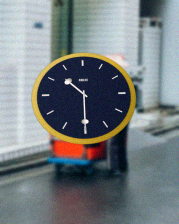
10:30
